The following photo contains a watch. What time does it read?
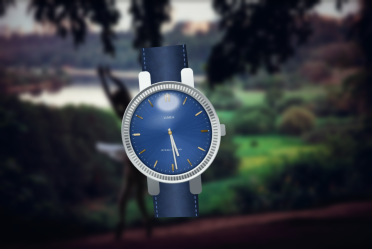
5:29
